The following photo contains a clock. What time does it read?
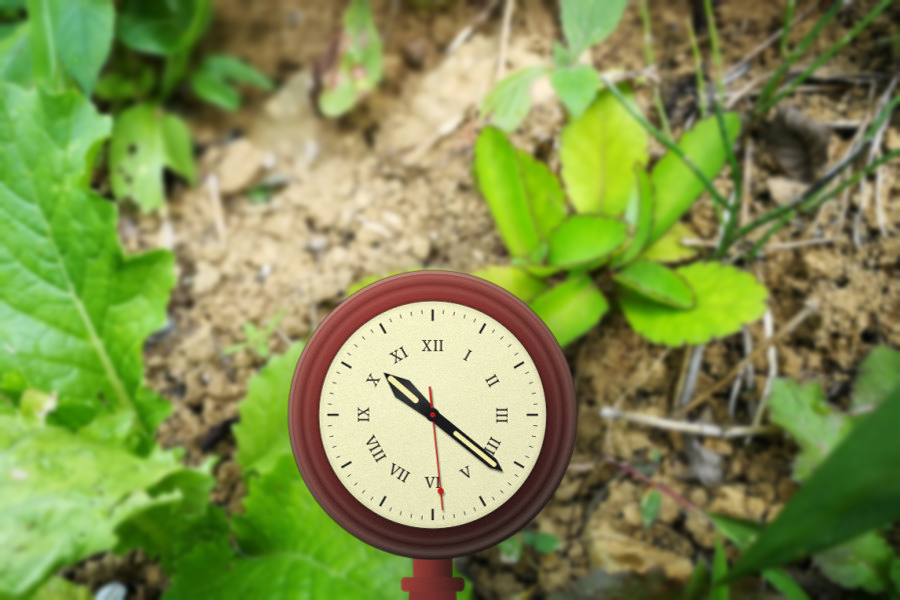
10:21:29
